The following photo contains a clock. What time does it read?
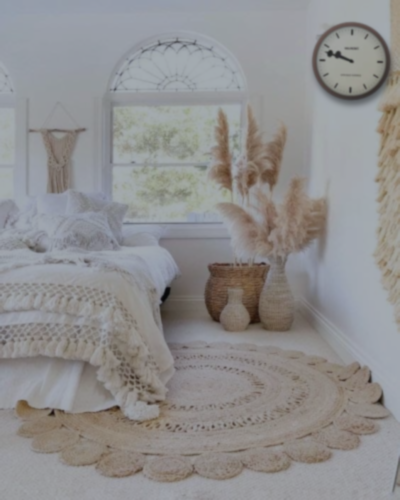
9:48
